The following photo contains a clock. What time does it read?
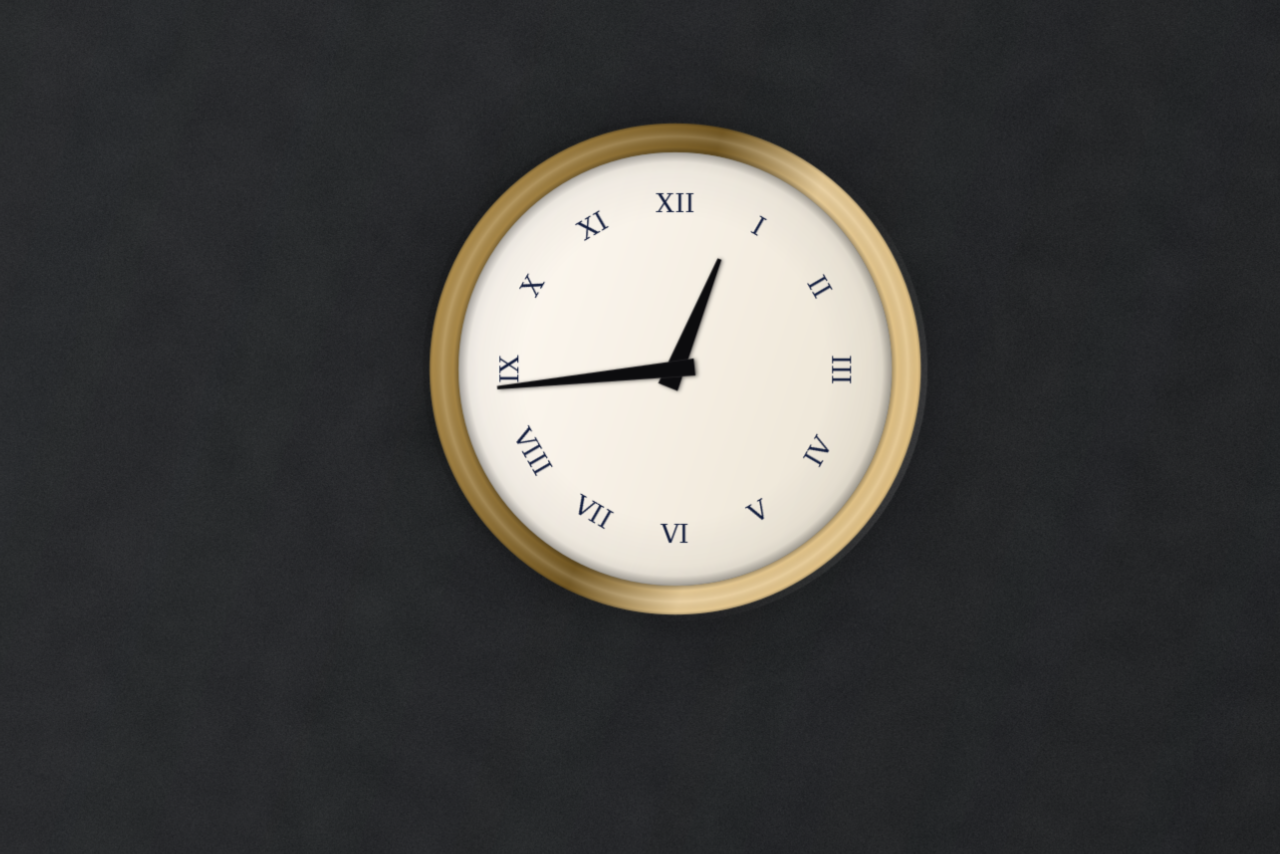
12:44
